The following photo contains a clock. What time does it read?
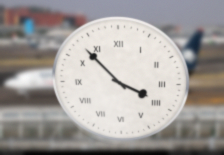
3:53
